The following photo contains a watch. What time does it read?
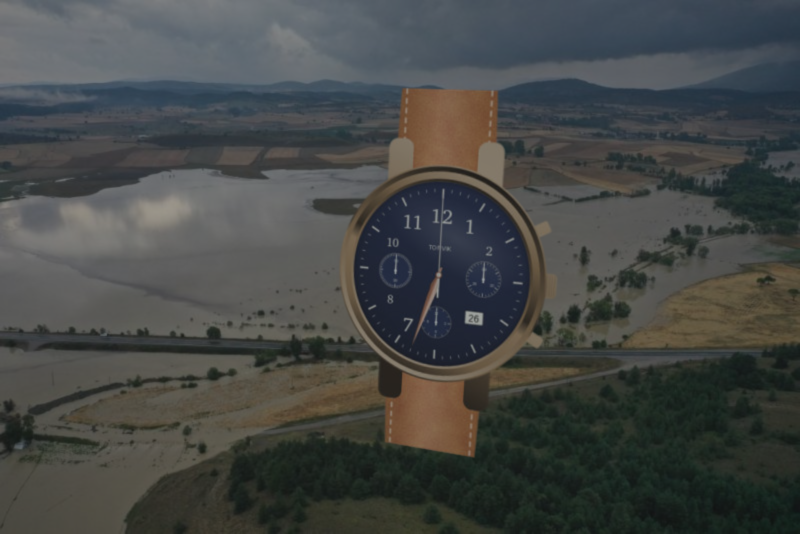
6:33
